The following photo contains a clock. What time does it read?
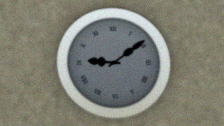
9:09
